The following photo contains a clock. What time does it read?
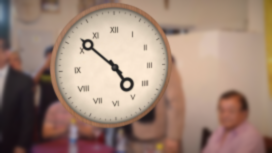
4:52
